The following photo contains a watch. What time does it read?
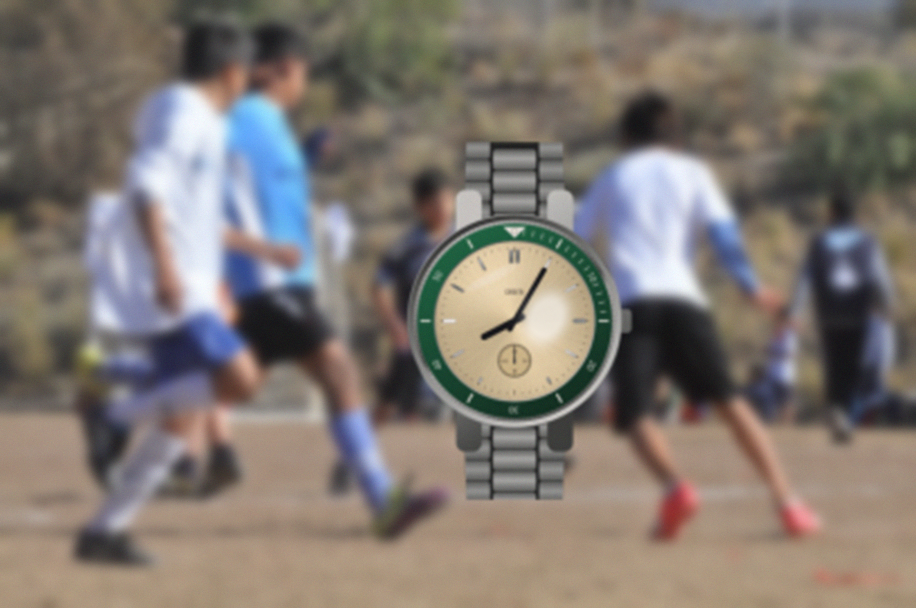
8:05
